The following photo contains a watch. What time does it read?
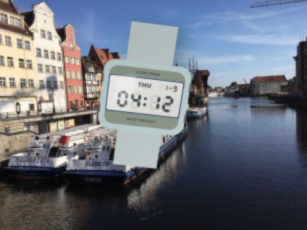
4:12
